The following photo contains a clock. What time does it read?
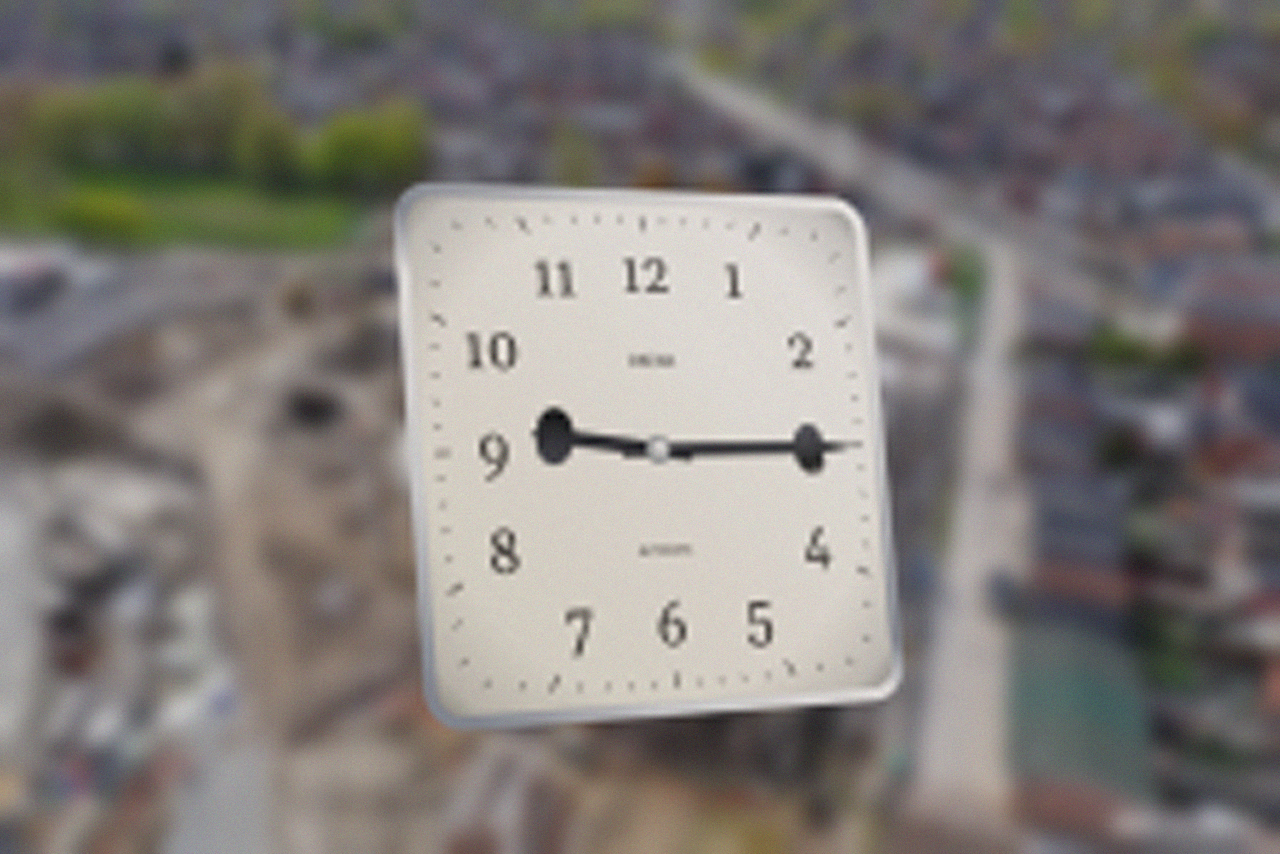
9:15
